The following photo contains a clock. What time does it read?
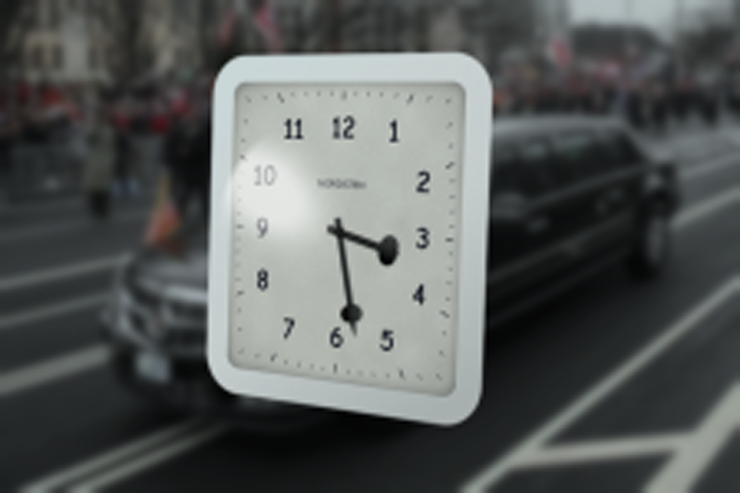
3:28
